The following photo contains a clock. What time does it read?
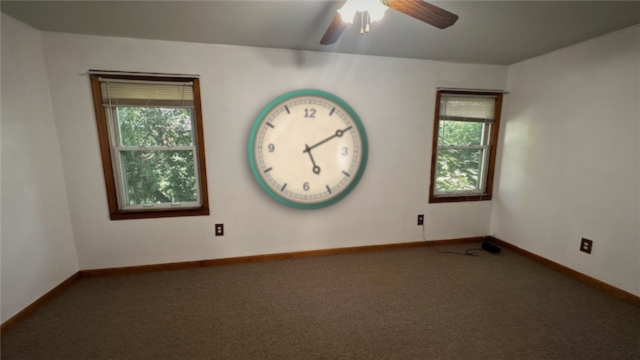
5:10
